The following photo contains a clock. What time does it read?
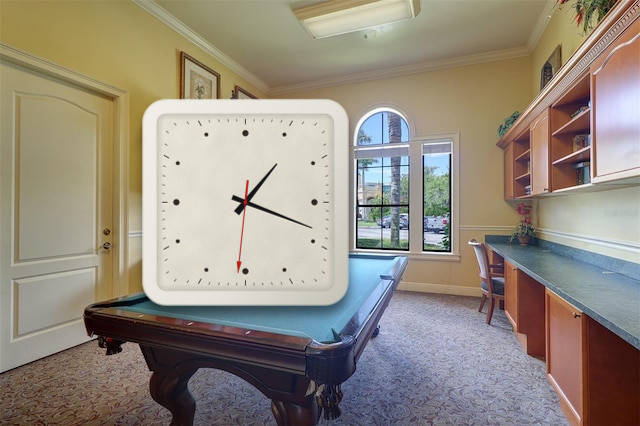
1:18:31
